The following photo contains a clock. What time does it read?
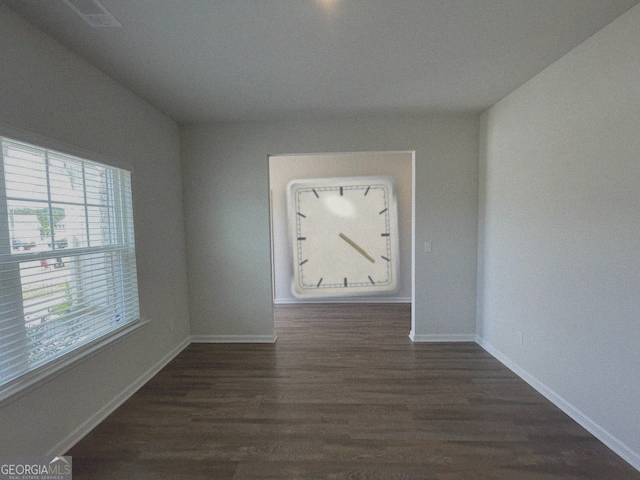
4:22
